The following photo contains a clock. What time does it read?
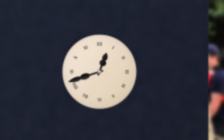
12:42
